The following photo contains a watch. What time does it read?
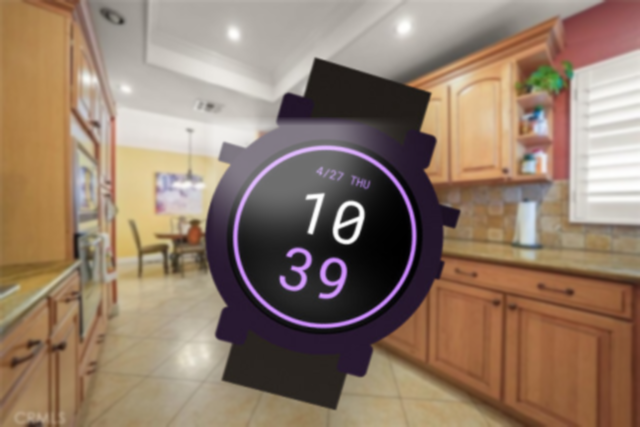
10:39
